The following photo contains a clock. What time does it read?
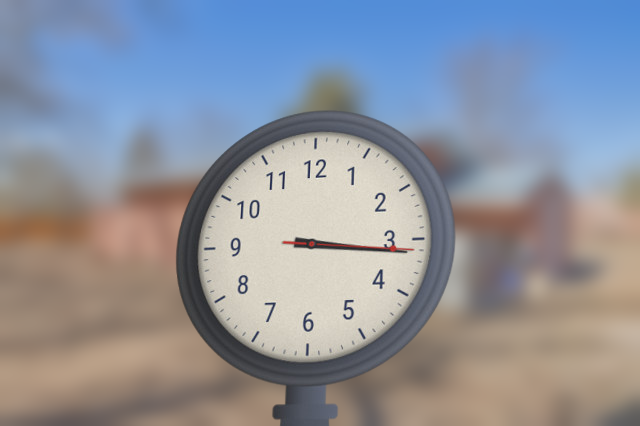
3:16:16
